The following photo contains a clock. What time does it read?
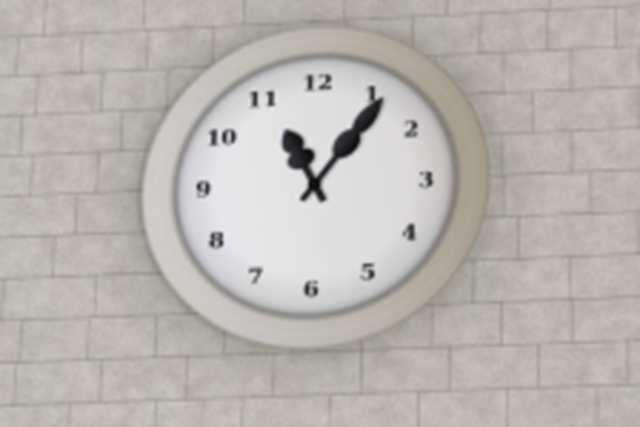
11:06
